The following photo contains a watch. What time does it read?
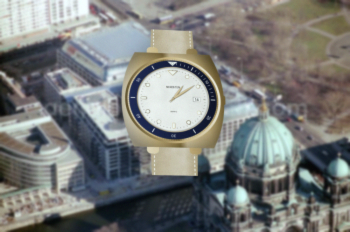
1:09
